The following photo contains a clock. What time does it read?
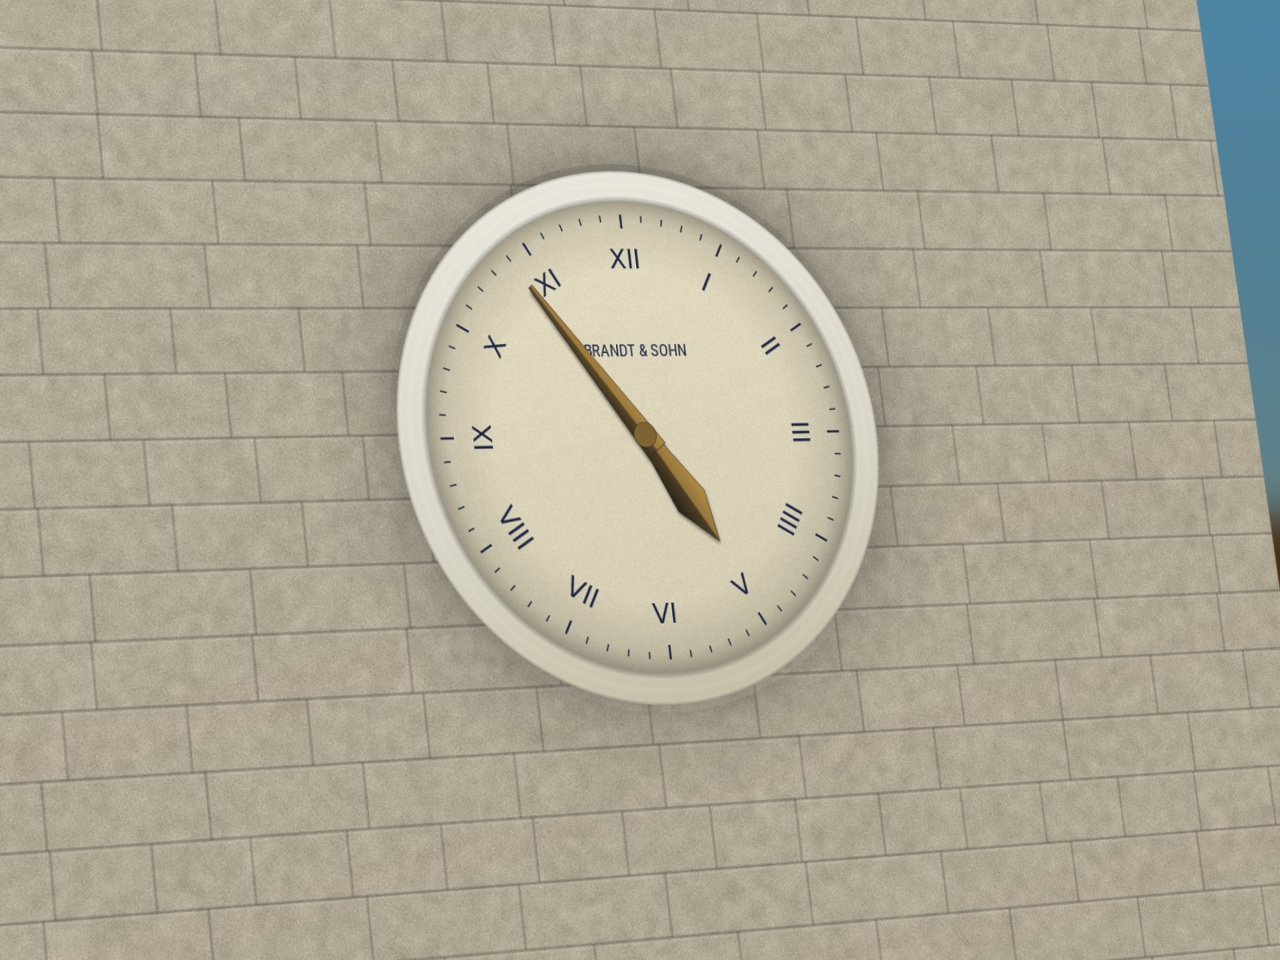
4:54
